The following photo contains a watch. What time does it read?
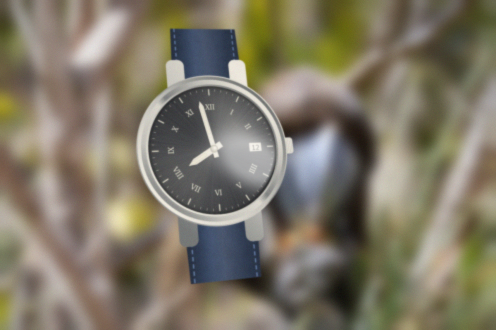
7:58
